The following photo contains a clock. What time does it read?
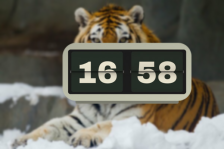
16:58
